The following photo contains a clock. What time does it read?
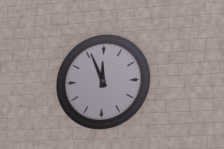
11:56
